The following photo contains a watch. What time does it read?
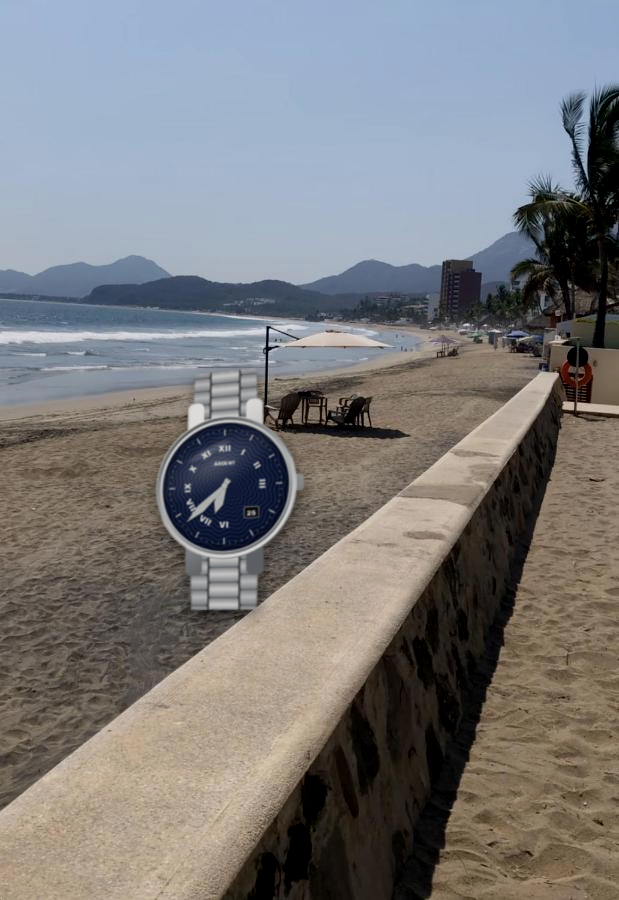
6:38
